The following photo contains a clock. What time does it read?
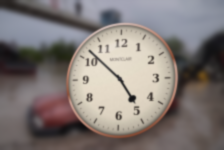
4:52
